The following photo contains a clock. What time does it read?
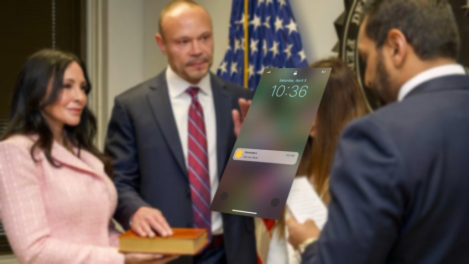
10:36
